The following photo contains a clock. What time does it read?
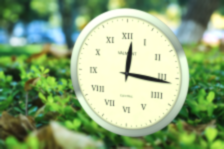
12:16
